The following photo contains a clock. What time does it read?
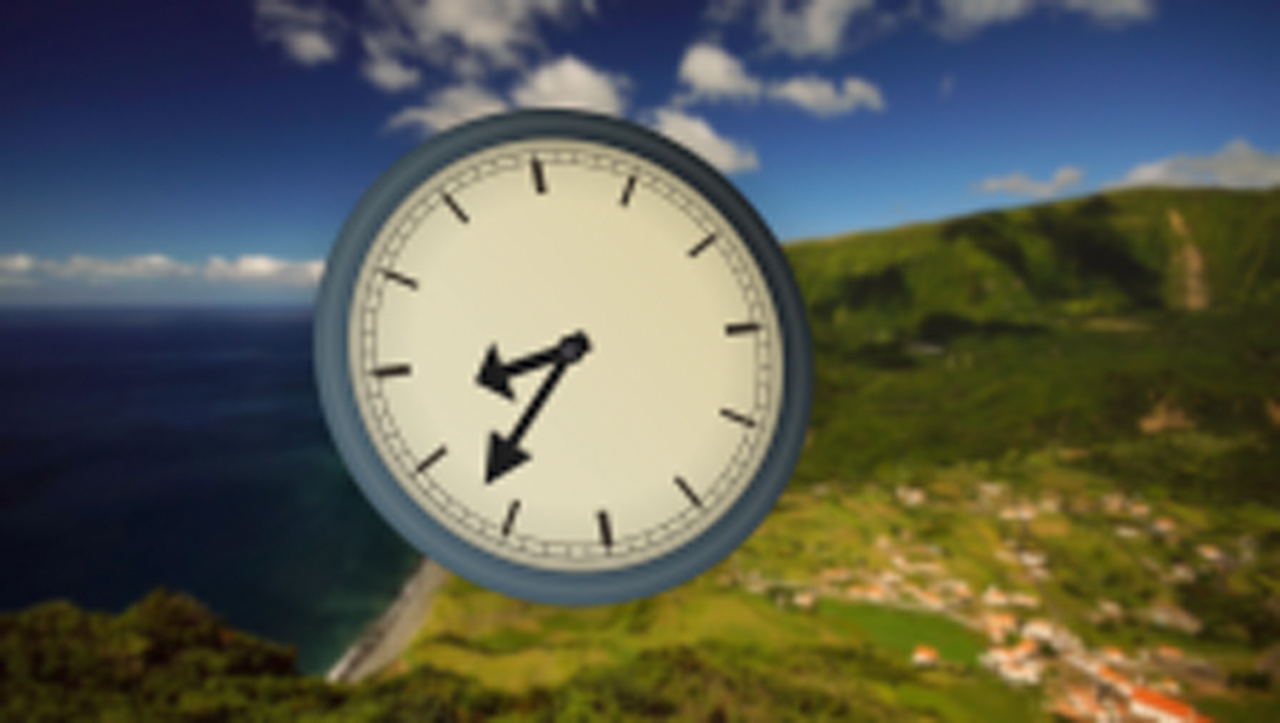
8:37
